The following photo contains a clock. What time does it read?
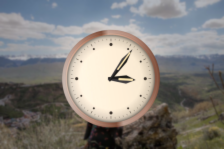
3:06
